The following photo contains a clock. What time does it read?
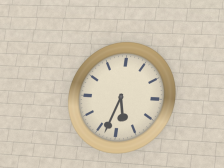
5:33
